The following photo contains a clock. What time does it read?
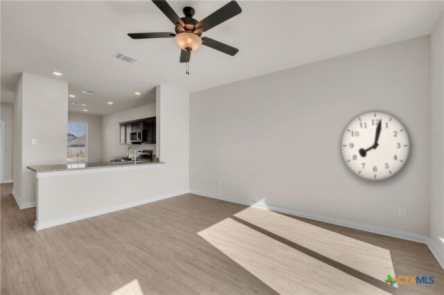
8:02
